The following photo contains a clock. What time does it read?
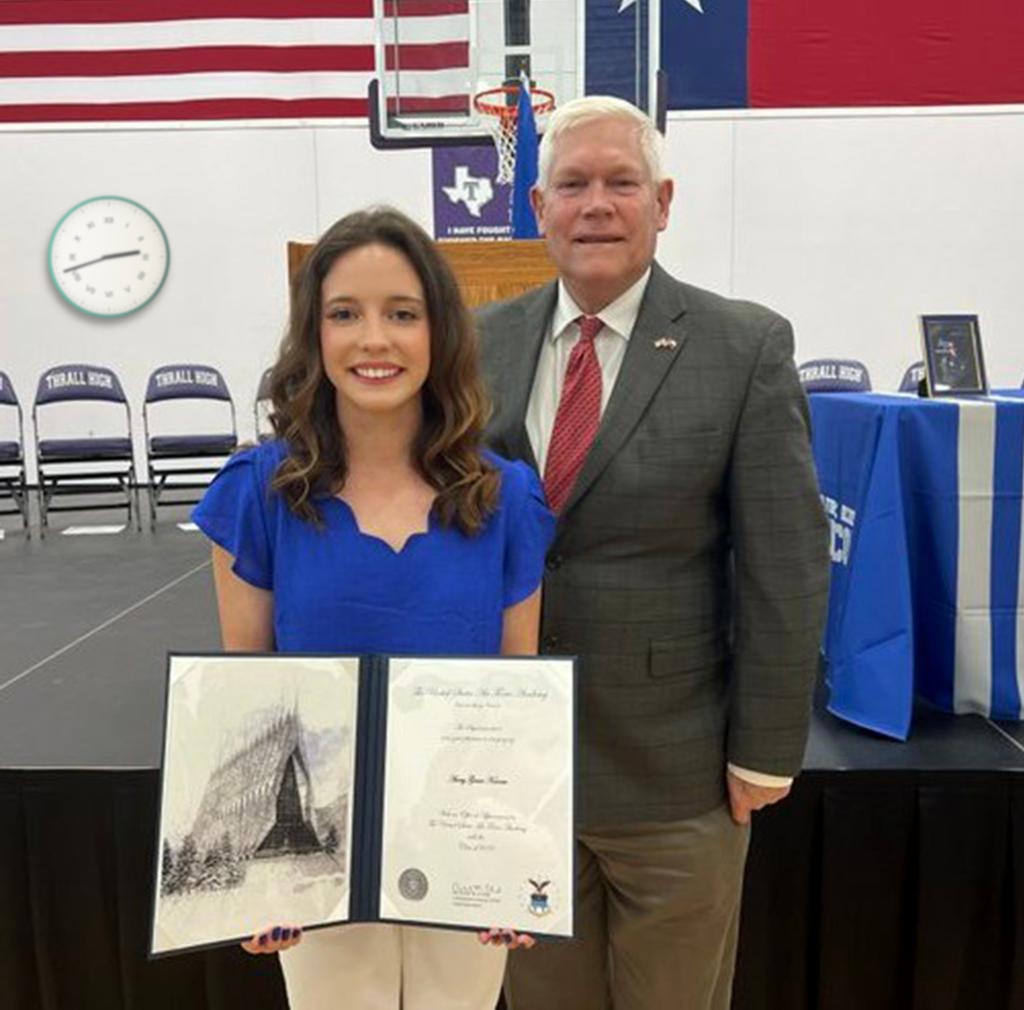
2:42
